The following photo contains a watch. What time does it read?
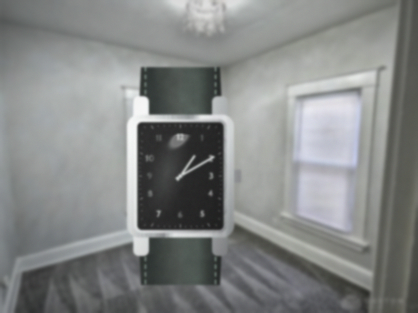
1:10
